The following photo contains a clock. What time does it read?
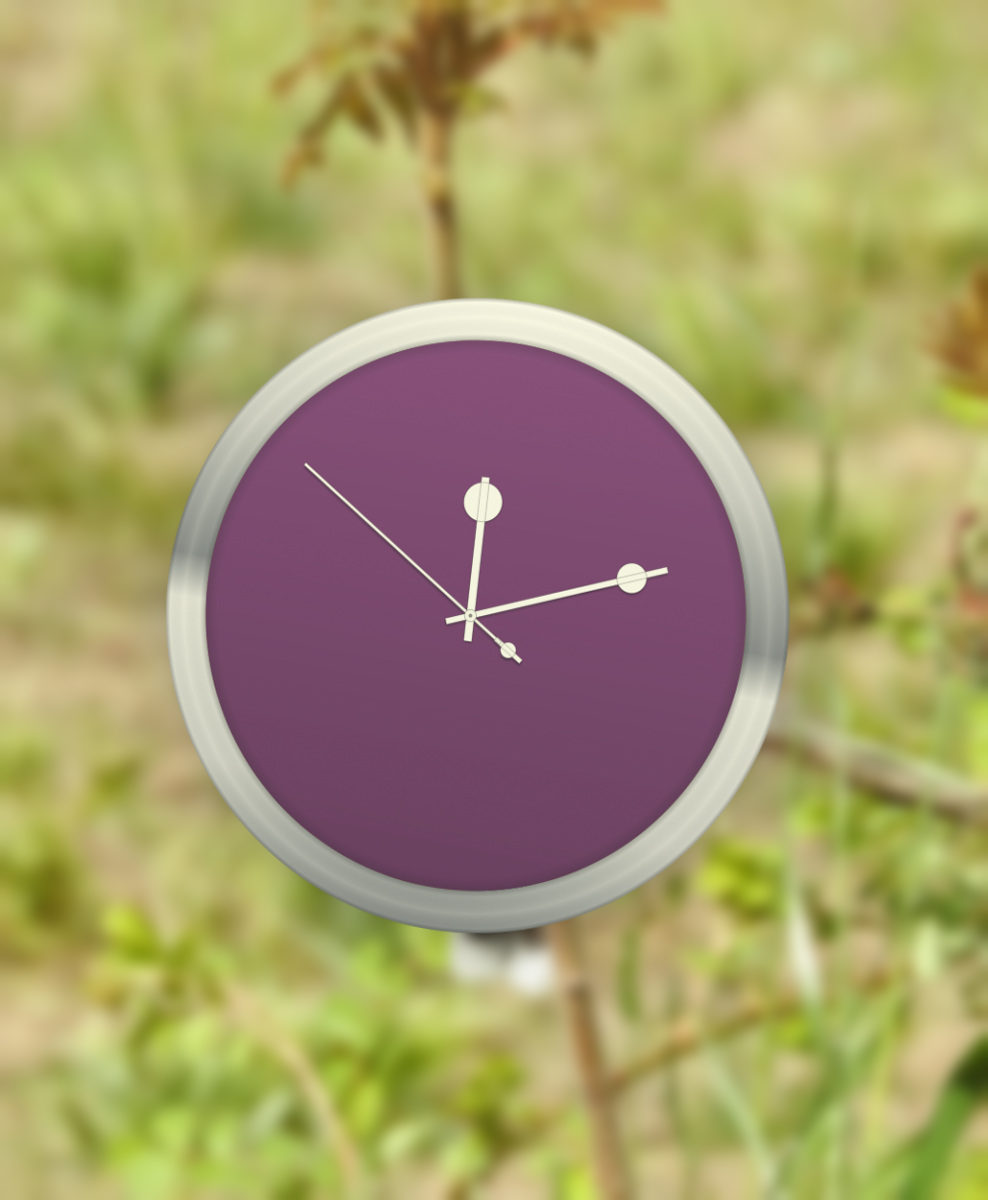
12:12:52
